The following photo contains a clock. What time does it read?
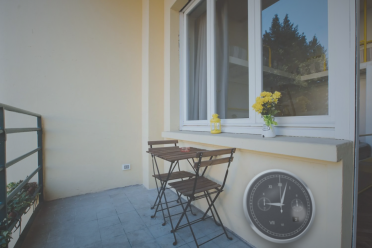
9:03
